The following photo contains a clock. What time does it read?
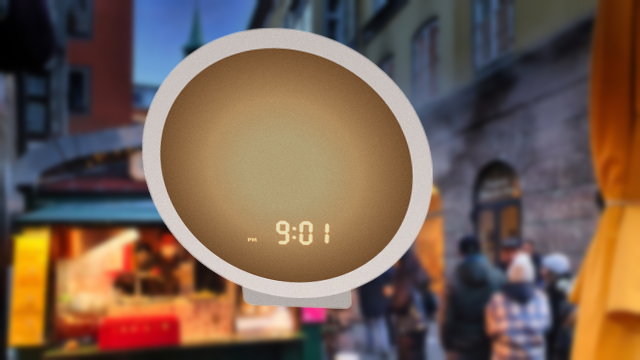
9:01
